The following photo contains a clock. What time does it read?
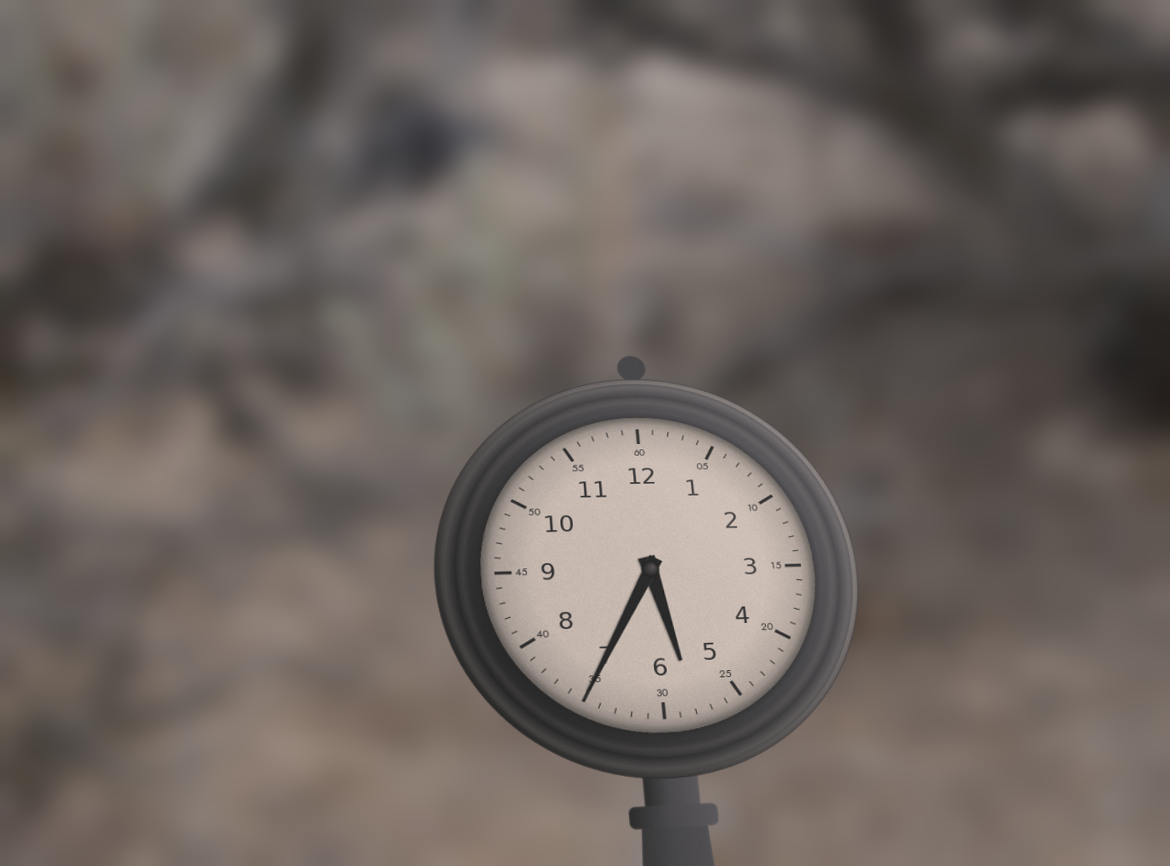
5:35
